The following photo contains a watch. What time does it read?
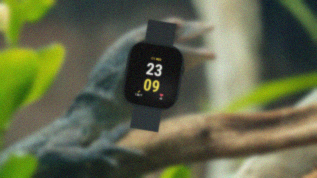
23:09
